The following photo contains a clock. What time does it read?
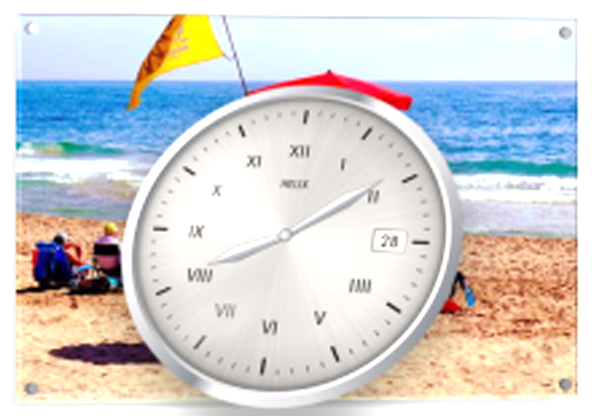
8:09
